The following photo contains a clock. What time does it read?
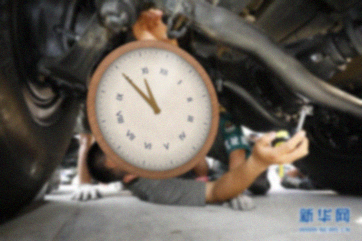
10:50
